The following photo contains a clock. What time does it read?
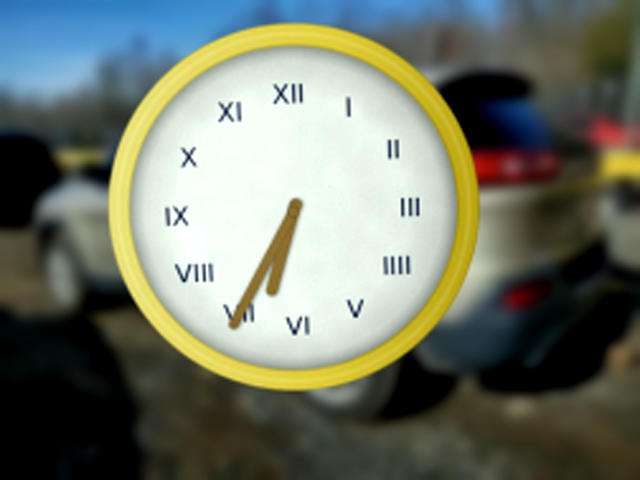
6:35
